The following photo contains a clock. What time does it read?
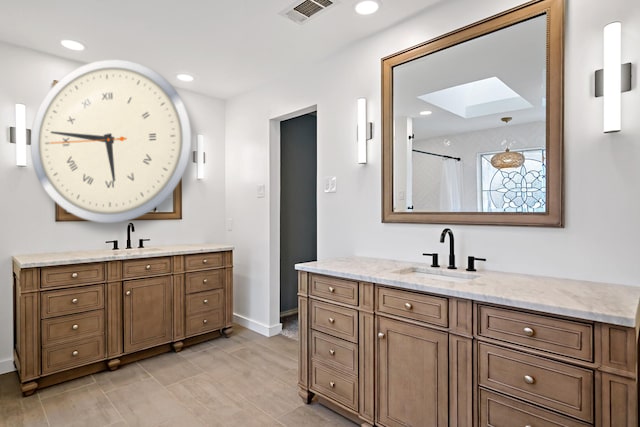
5:46:45
